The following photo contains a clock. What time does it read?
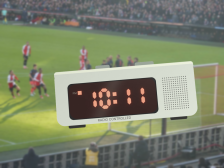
10:11
